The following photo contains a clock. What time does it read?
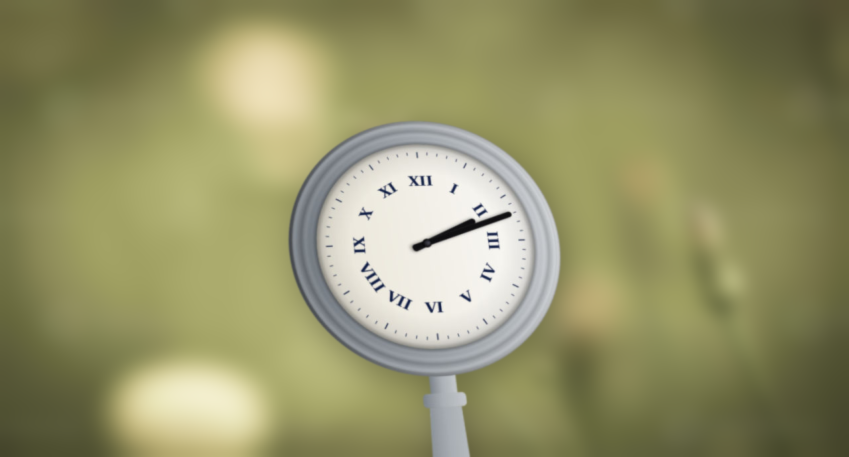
2:12
